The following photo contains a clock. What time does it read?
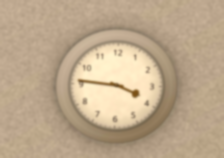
3:46
